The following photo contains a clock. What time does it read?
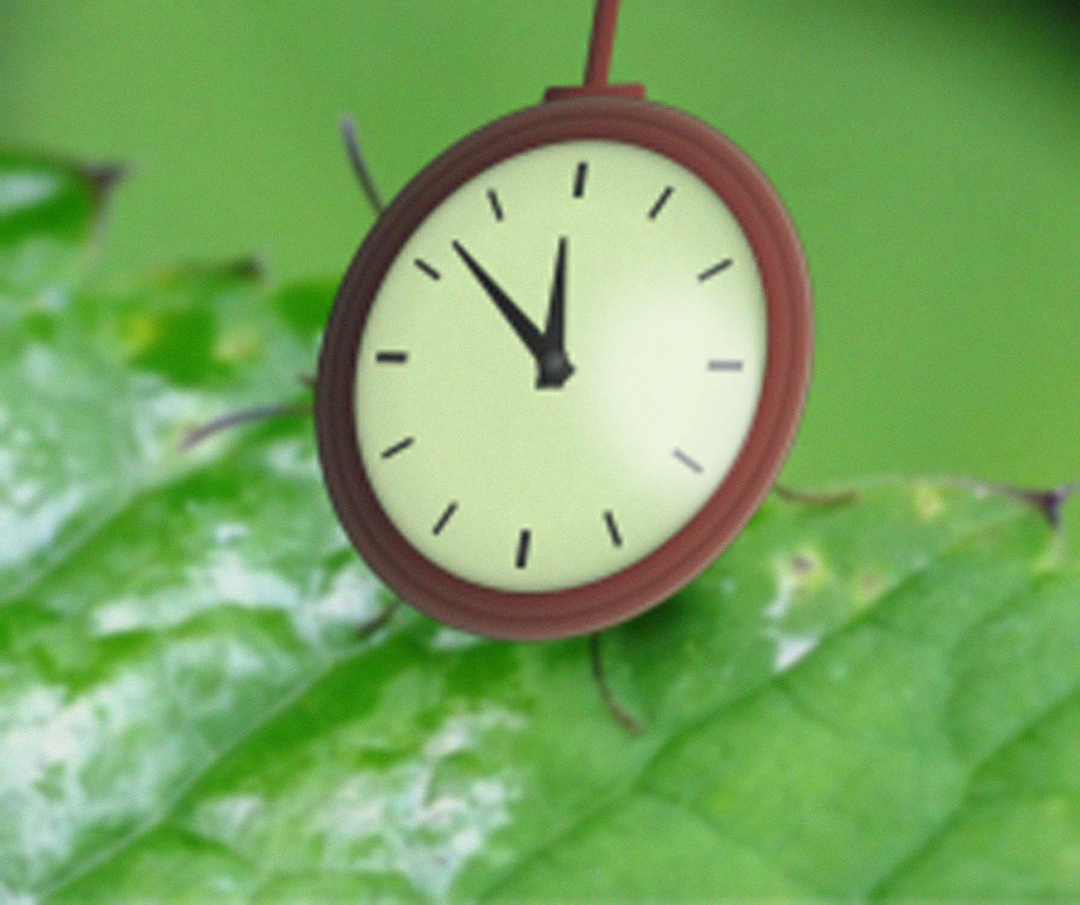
11:52
